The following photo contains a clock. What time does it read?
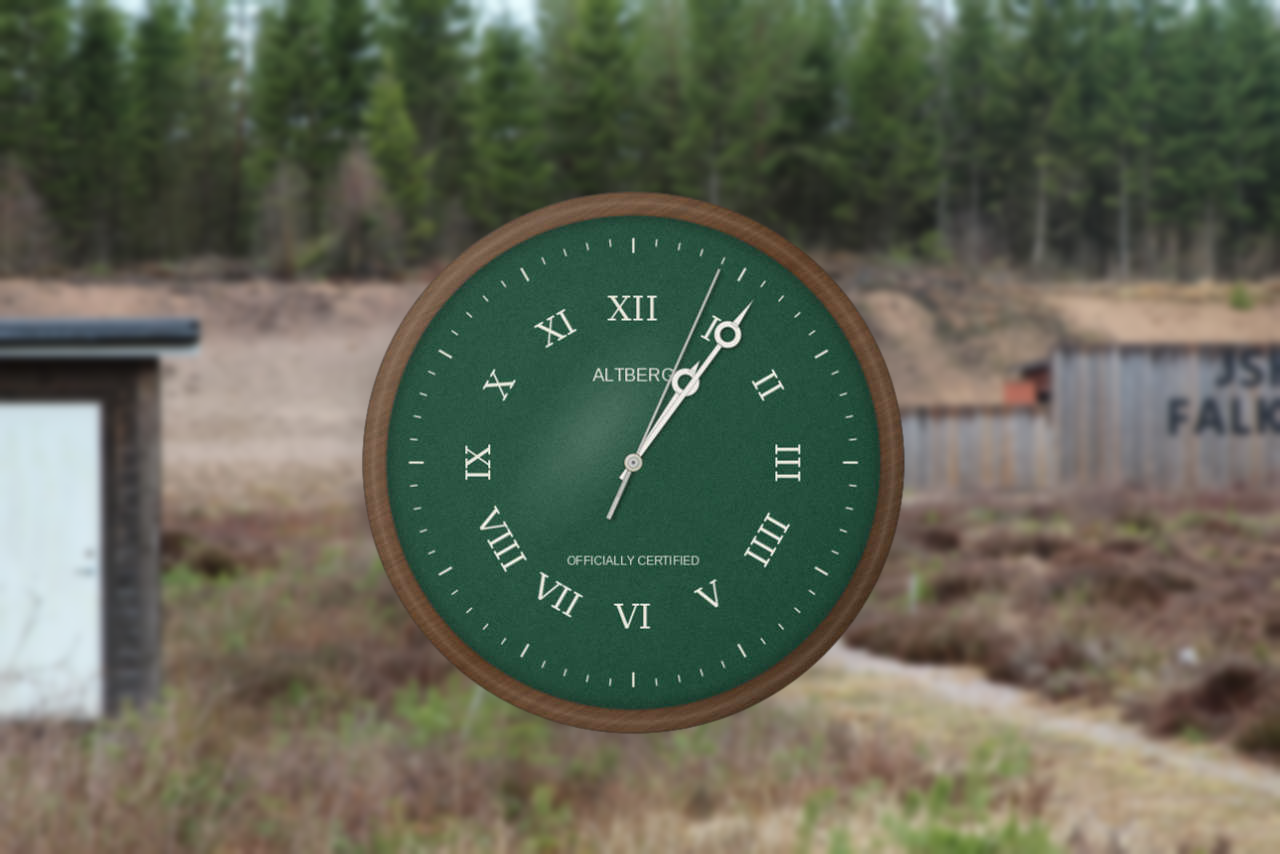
1:06:04
